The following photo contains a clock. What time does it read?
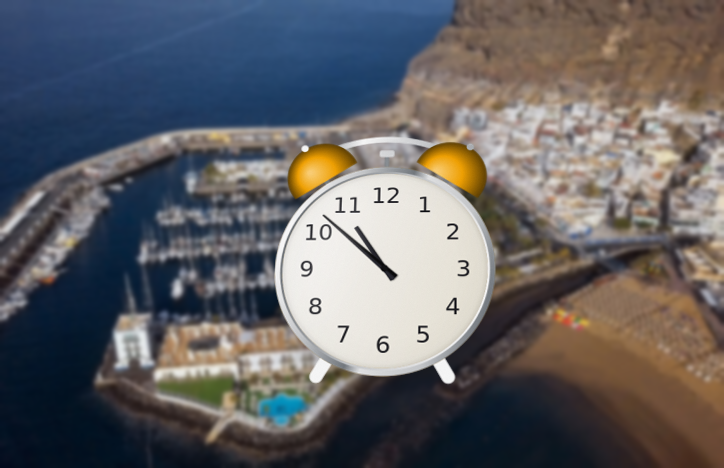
10:52
